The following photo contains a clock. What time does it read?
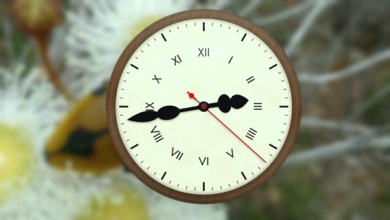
2:43:22
